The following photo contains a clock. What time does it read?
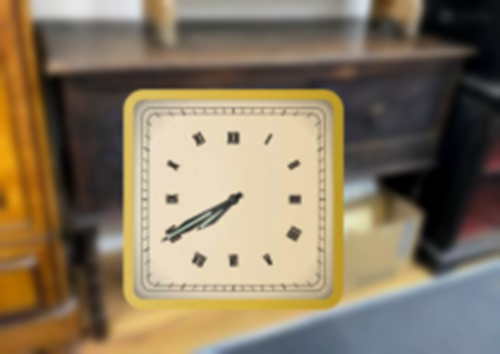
7:40
